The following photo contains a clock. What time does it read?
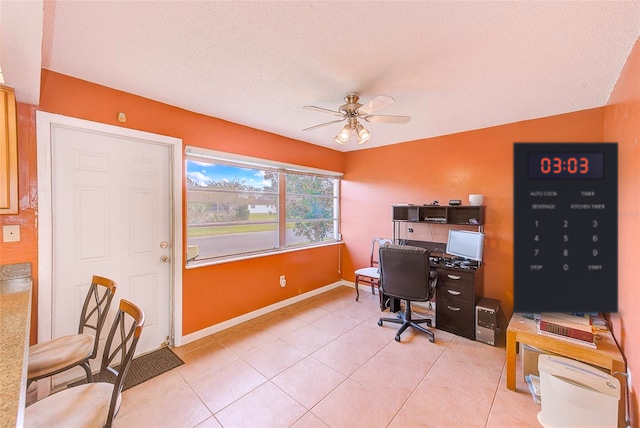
3:03
